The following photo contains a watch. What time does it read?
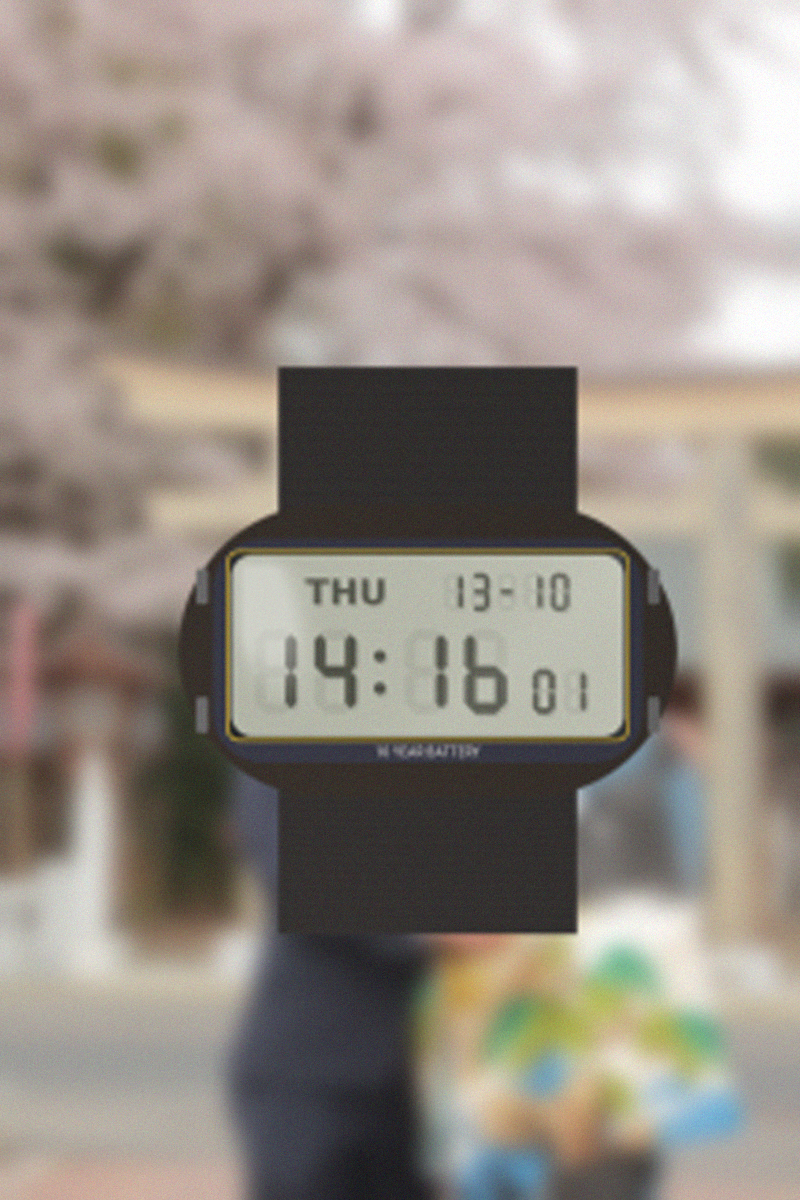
14:16:01
